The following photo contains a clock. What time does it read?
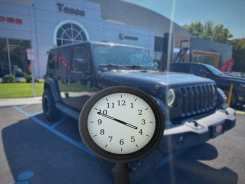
3:49
